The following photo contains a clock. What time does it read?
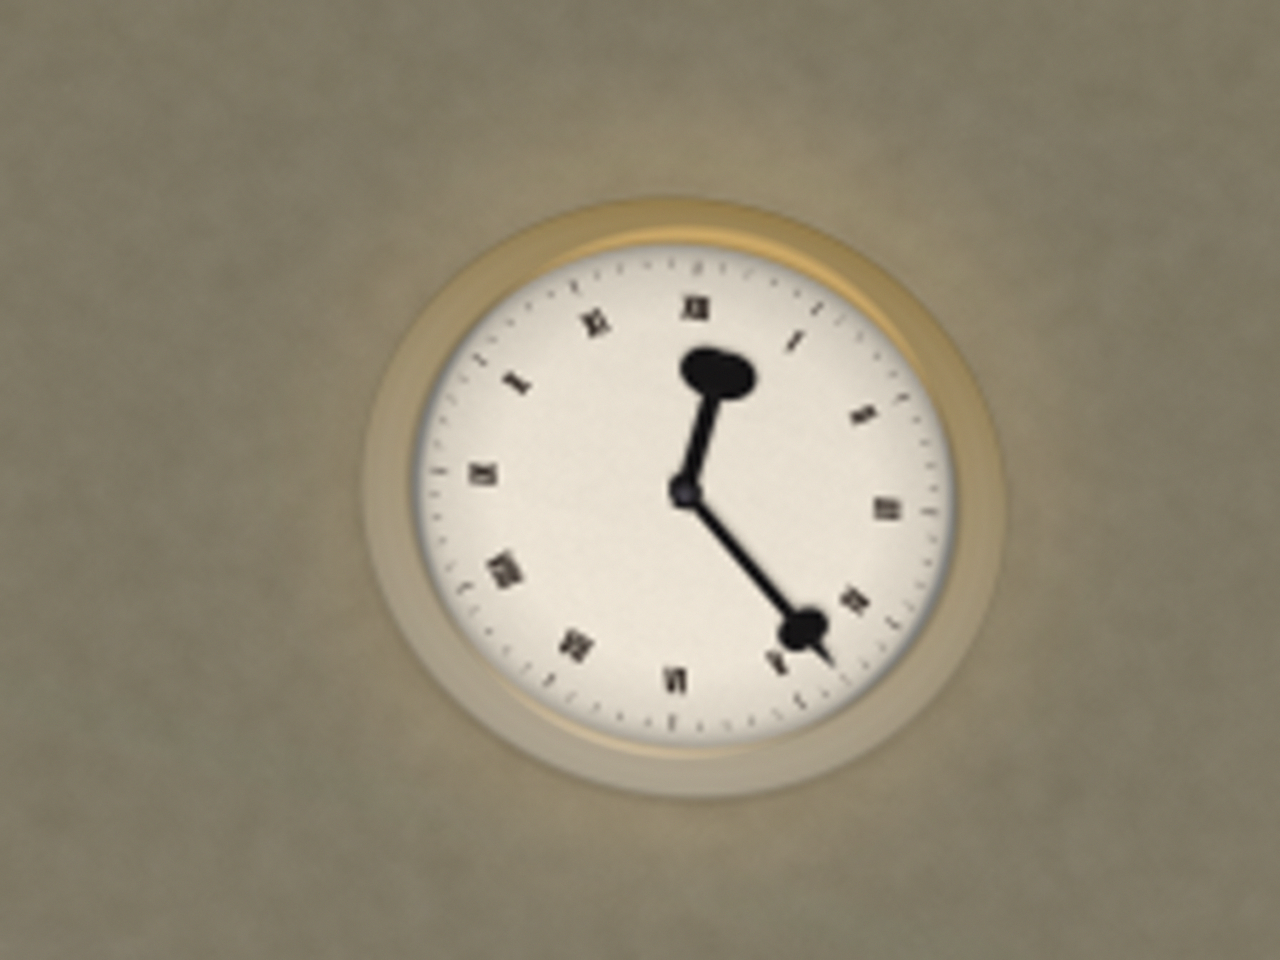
12:23
